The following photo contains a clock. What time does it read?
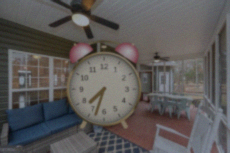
7:33
